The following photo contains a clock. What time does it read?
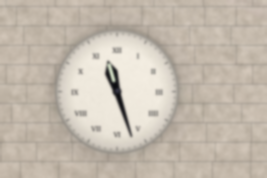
11:27
